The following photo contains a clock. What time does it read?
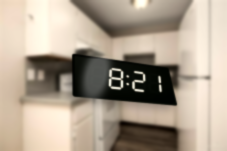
8:21
